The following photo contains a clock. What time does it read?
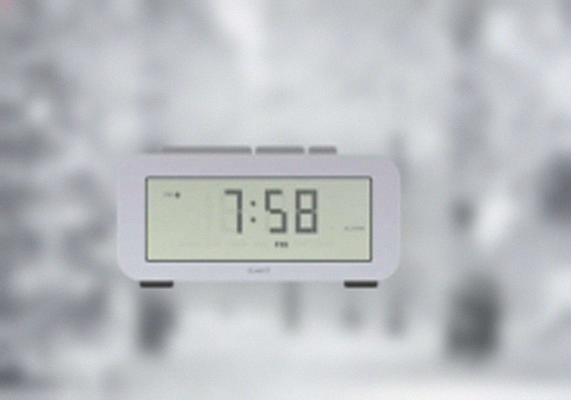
7:58
